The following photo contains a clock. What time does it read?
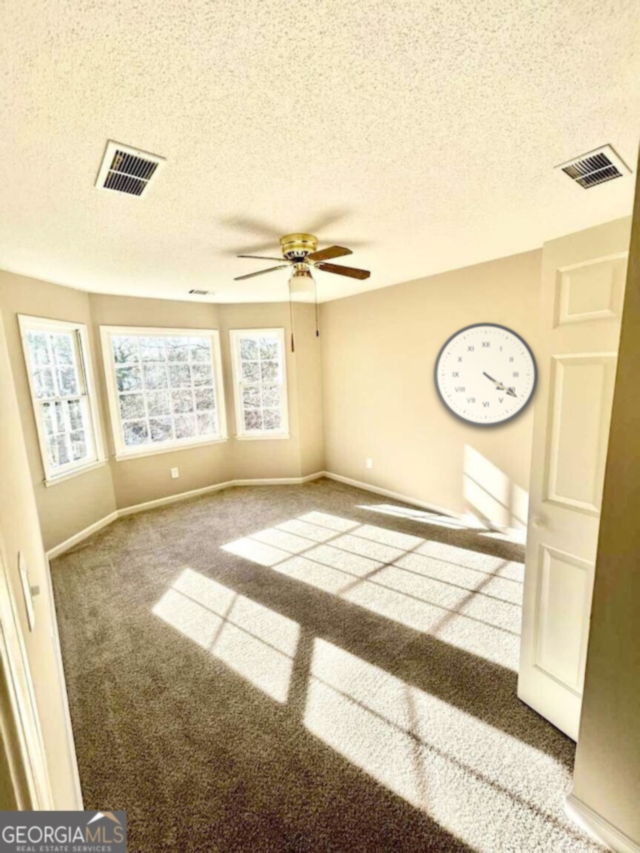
4:21
